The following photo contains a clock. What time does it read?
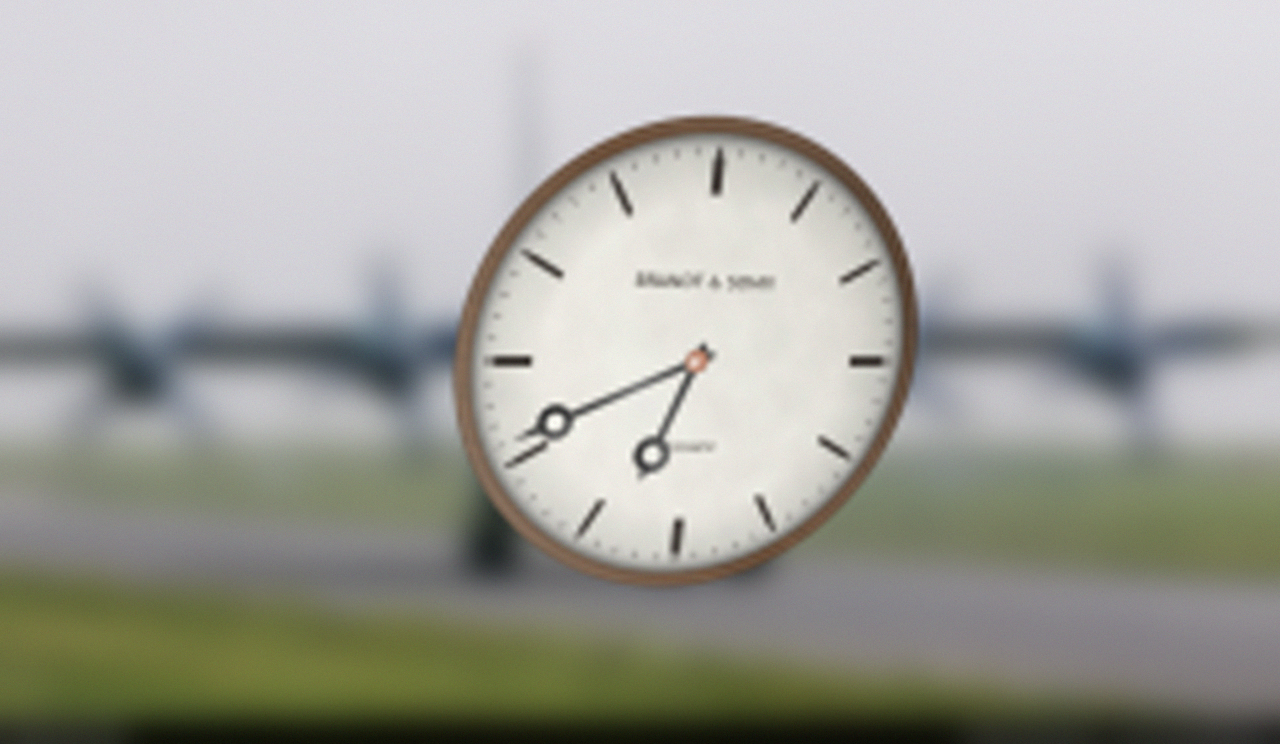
6:41
